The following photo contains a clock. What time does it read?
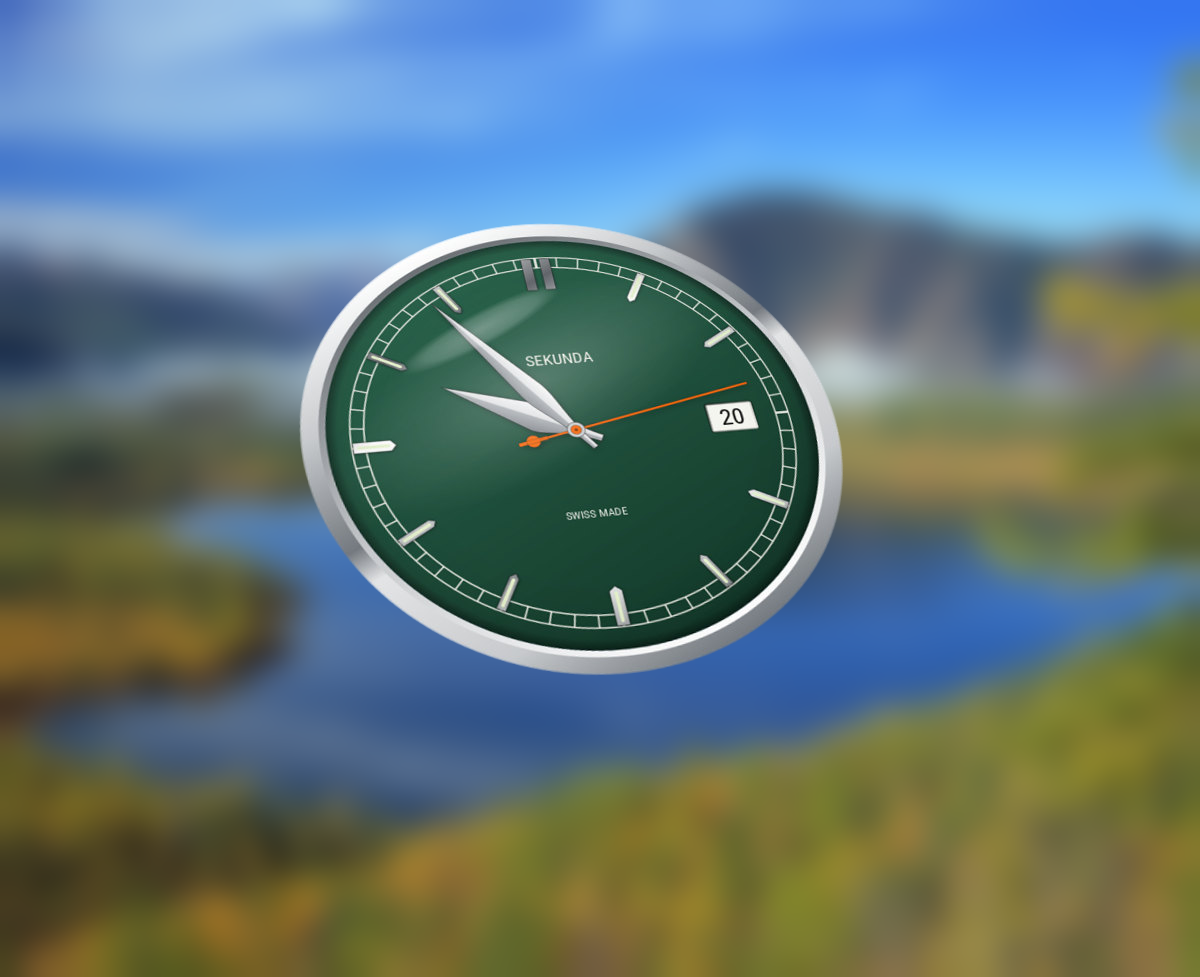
9:54:13
